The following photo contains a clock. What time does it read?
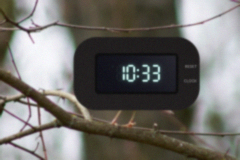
10:33
